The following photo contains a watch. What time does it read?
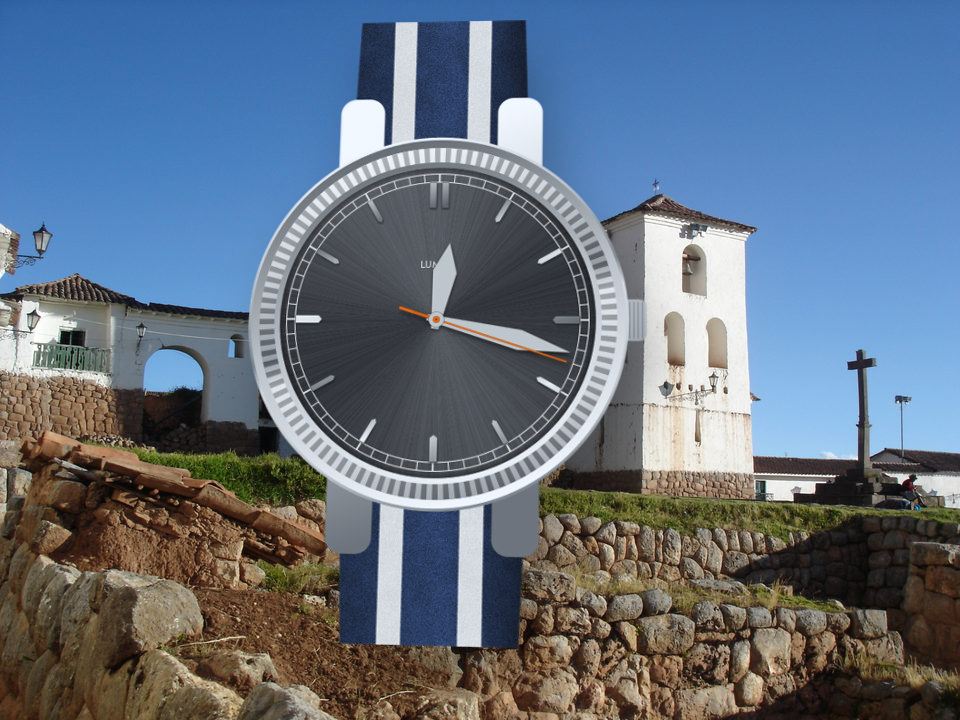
12:17:18
